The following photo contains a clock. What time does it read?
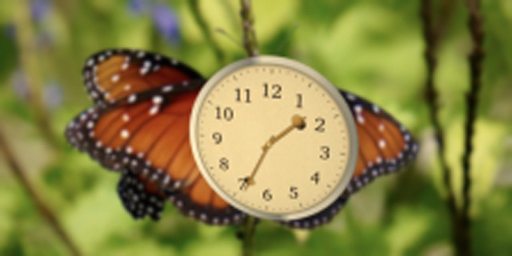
1:34
